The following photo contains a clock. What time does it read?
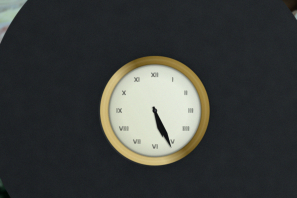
5:26
